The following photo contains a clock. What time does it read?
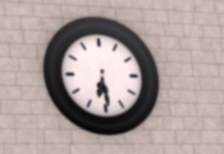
6:29
